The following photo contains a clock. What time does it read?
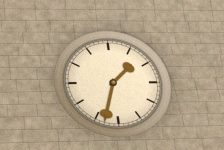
1:33
